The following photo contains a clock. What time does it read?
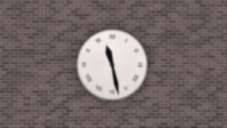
11:28
